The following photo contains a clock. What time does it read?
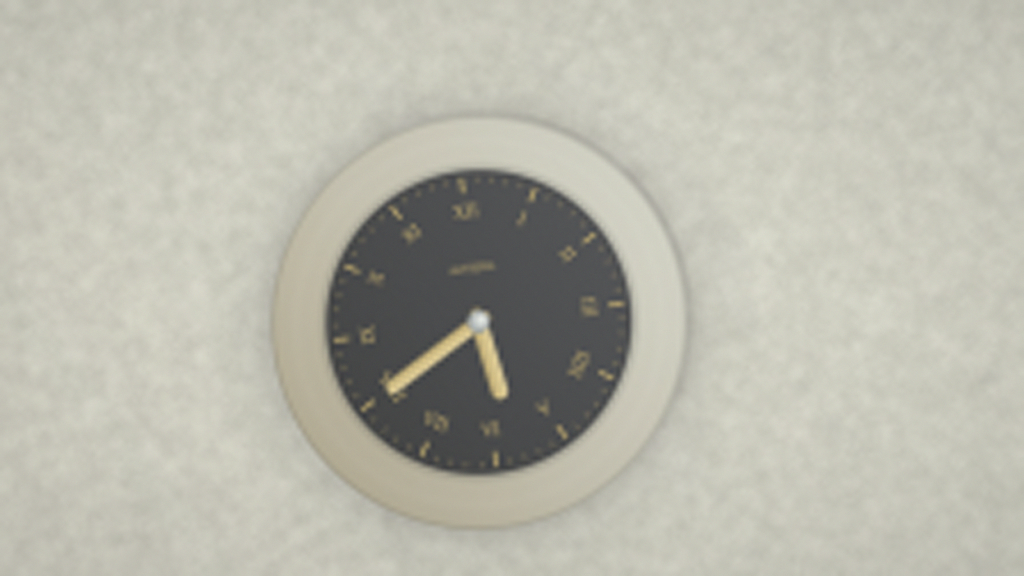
5:40
